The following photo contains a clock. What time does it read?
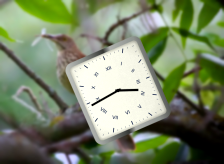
3:44
